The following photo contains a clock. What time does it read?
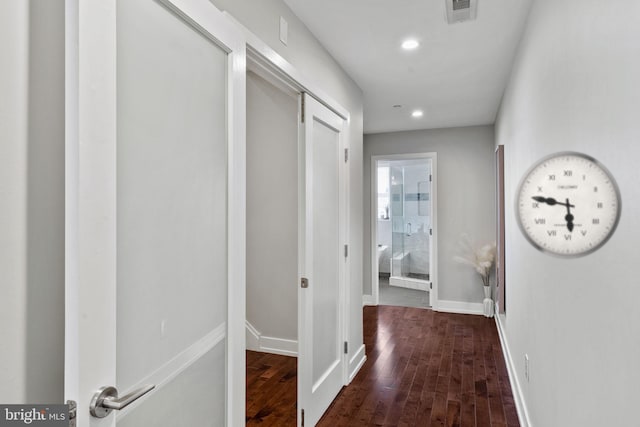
5:47
